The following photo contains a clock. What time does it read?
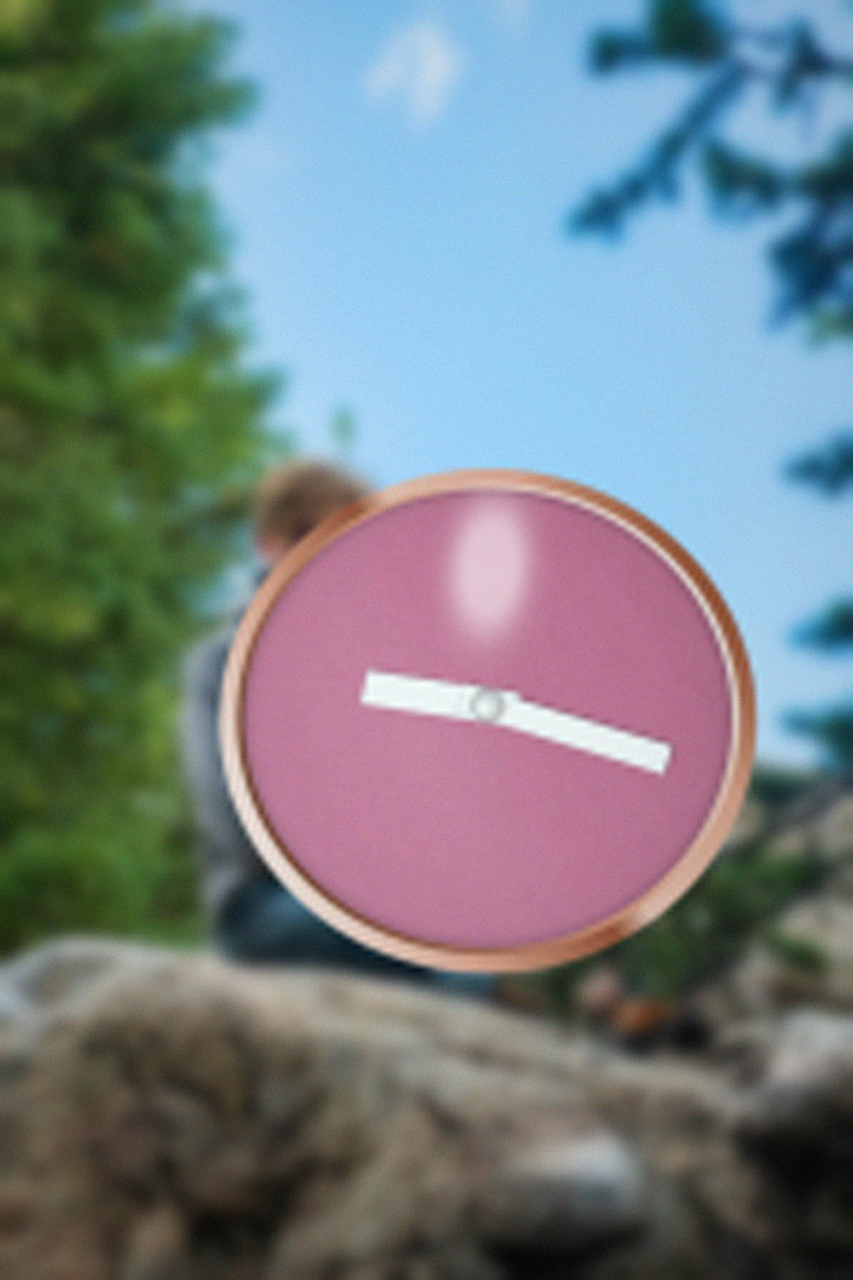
9:18
